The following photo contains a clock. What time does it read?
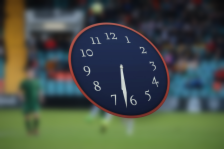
6:32
